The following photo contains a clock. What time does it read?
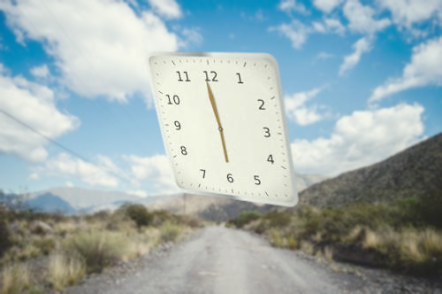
5:59
